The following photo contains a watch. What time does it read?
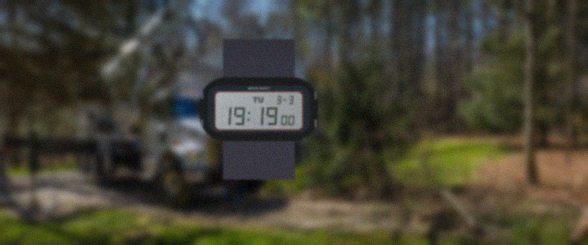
19:19
